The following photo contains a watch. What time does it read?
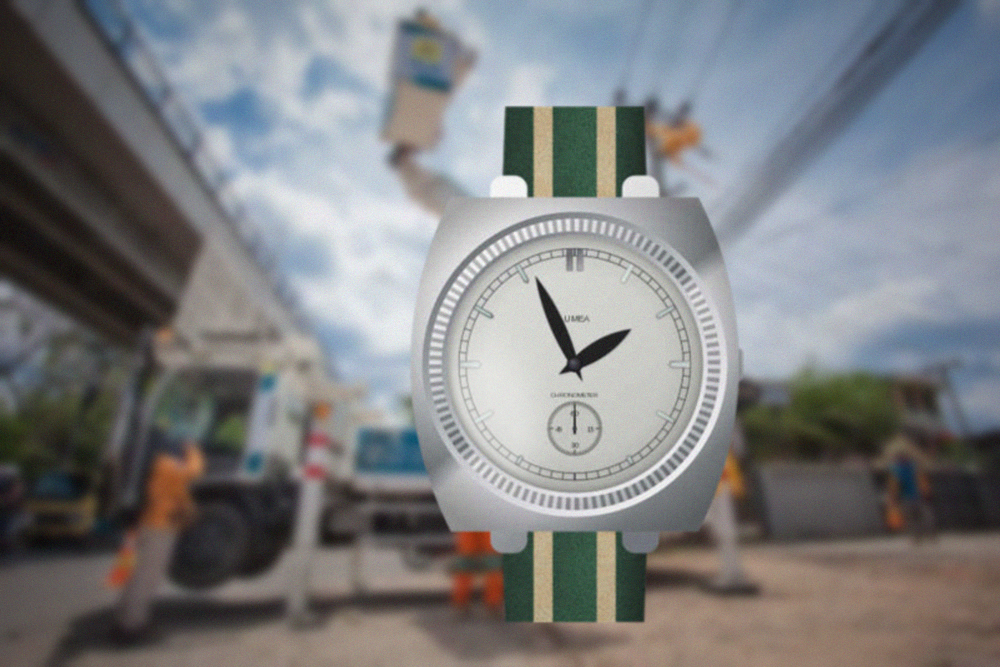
1:56
